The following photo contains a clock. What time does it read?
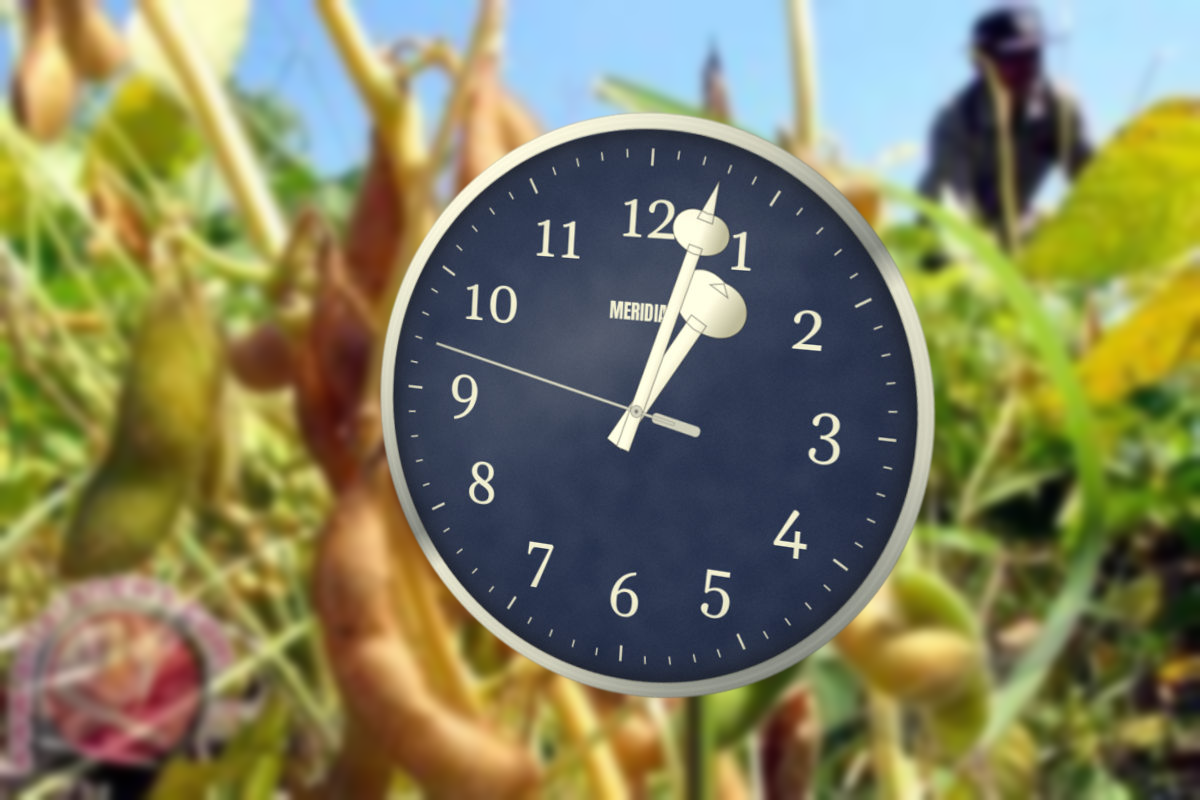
1:02:47
